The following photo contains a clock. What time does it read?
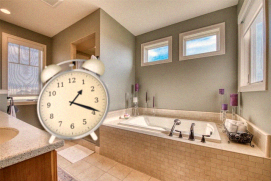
1:19
